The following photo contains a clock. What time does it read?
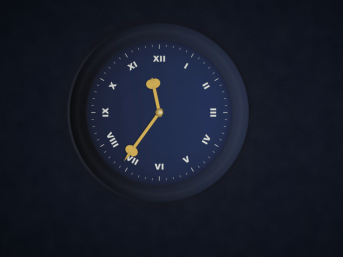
11:36
